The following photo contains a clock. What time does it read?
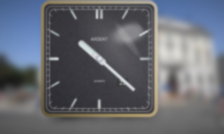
10:22
